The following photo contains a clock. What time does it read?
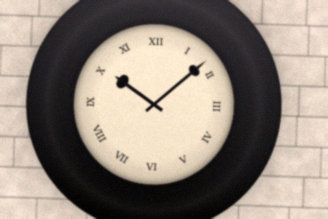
10:08
